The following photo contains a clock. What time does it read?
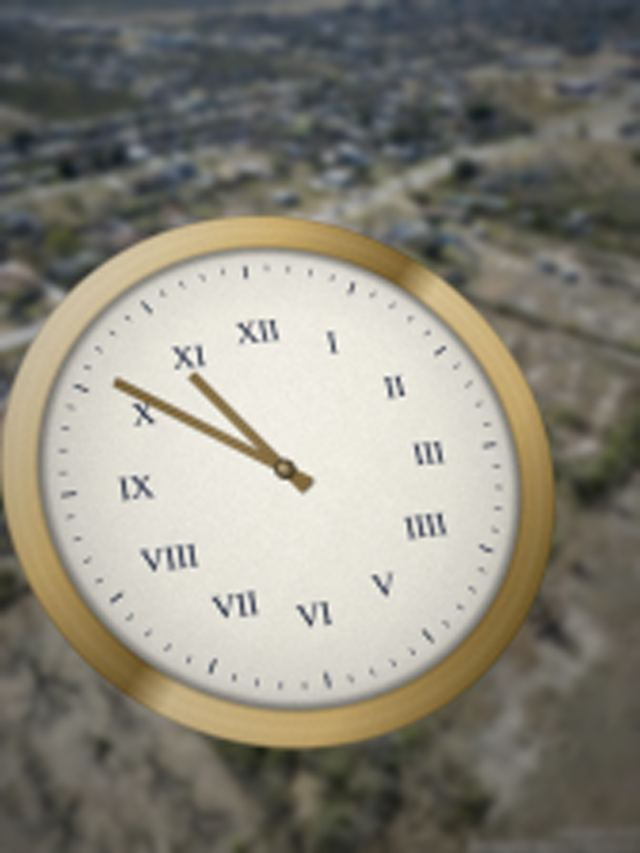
10:51
